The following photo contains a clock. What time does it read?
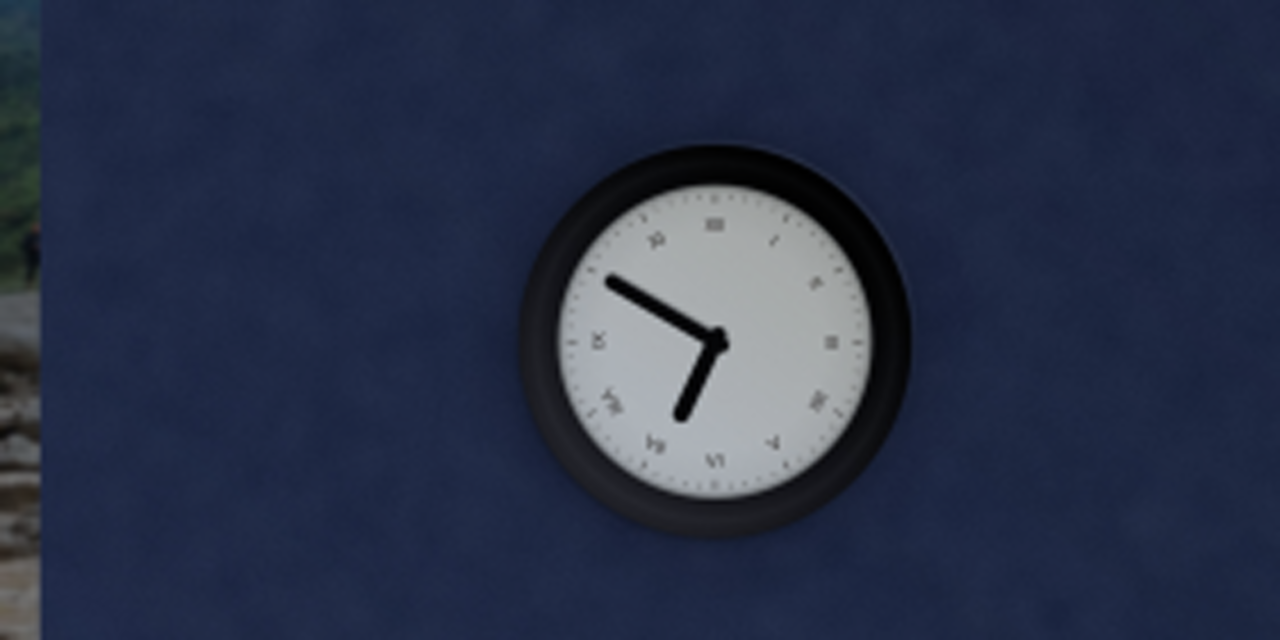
6:50
